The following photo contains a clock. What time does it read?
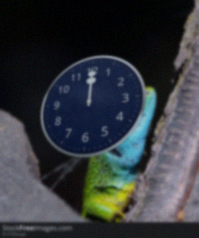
12:00
